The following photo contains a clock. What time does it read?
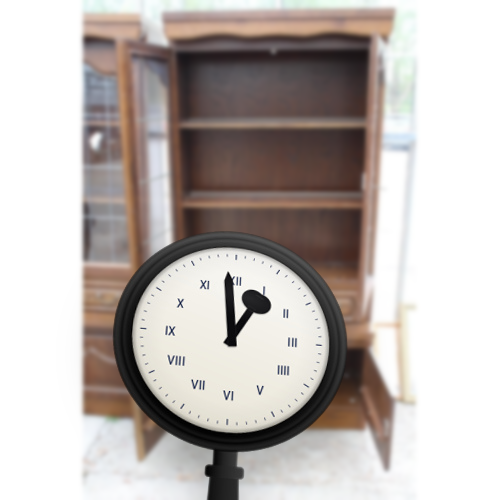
12:59
